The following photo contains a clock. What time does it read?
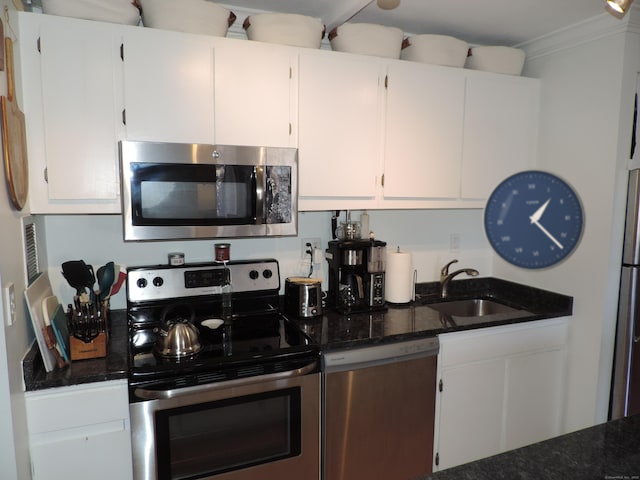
1:23
